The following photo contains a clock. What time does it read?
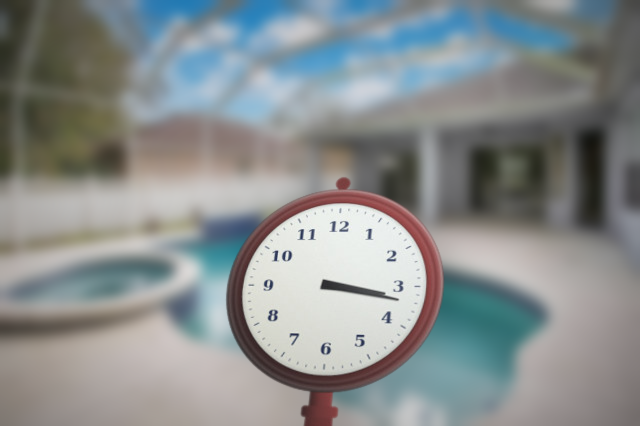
3:17
